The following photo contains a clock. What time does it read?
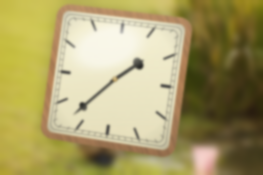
1:37
